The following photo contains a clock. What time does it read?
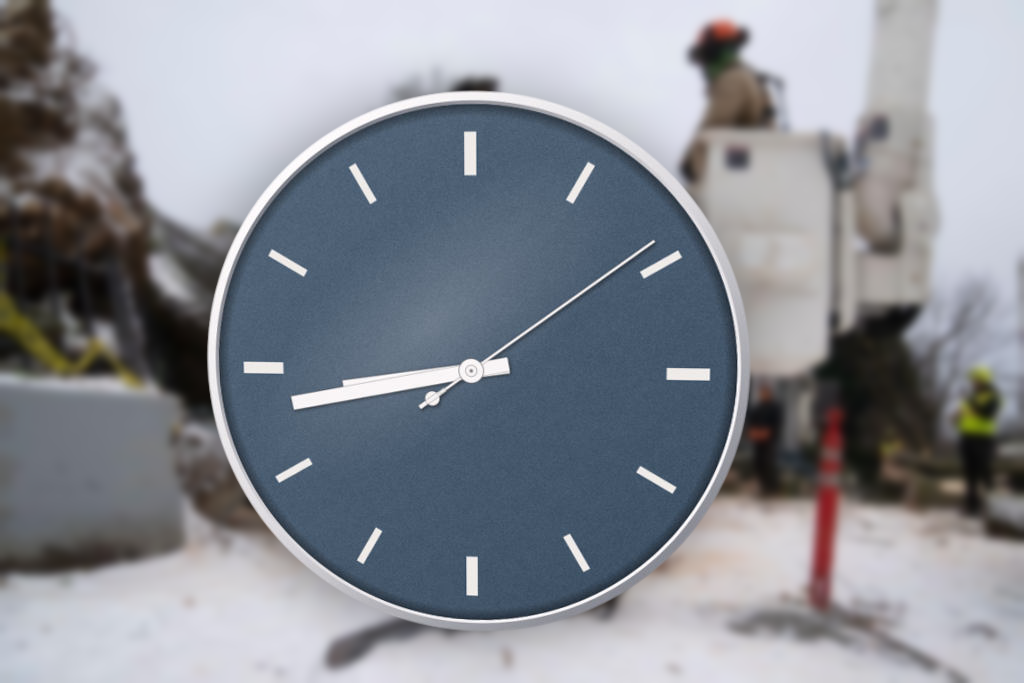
8:43:09
